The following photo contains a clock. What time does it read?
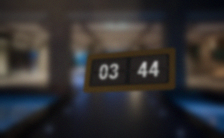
3:44
